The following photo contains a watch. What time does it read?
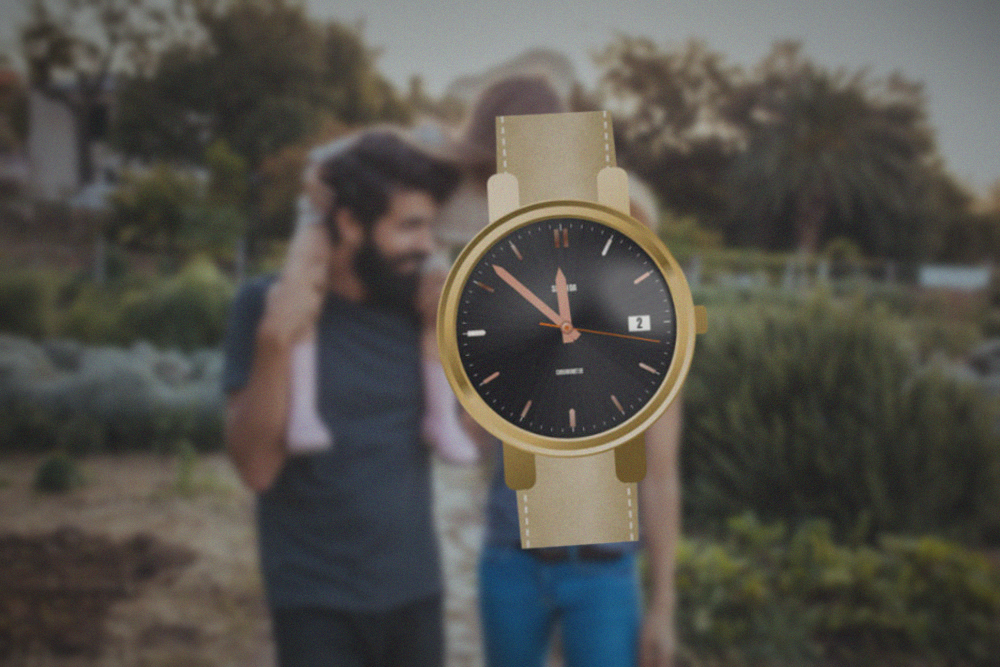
11:52:17
